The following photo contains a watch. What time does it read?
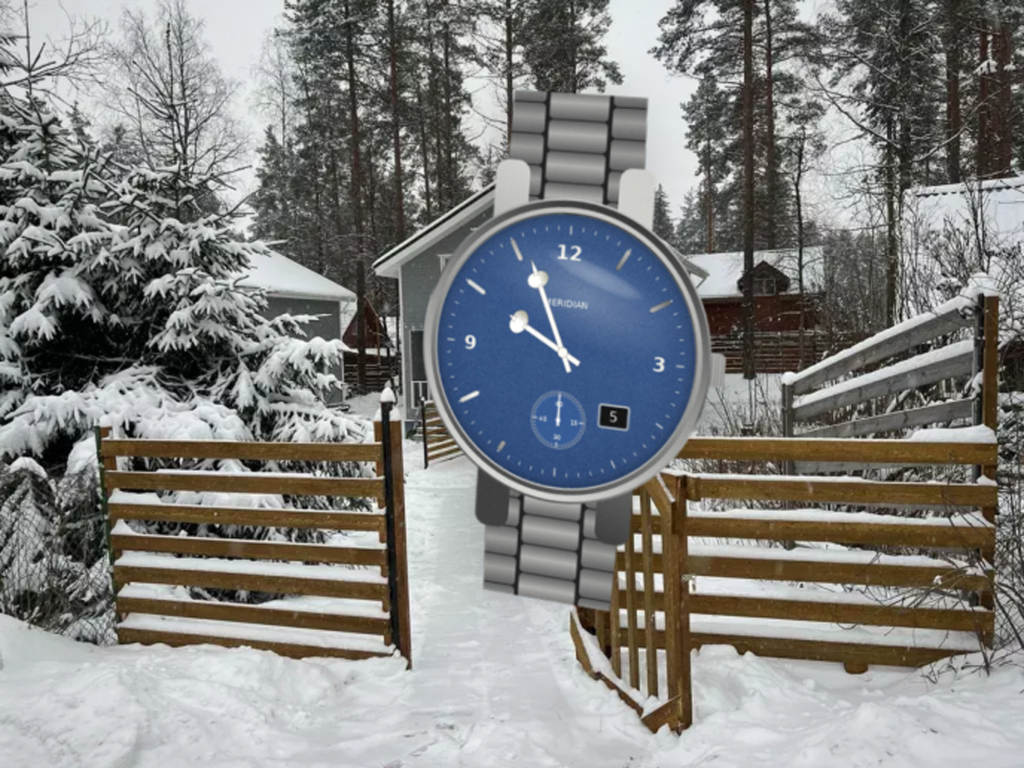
9:56
